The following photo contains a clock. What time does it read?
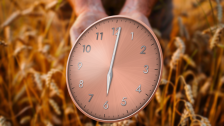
6:01
